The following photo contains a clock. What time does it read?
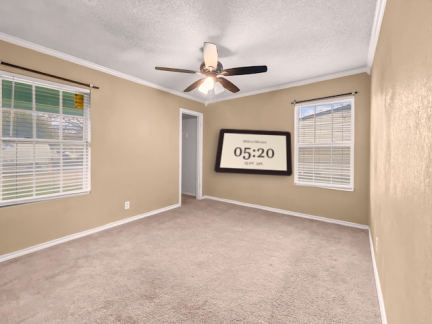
5:20
